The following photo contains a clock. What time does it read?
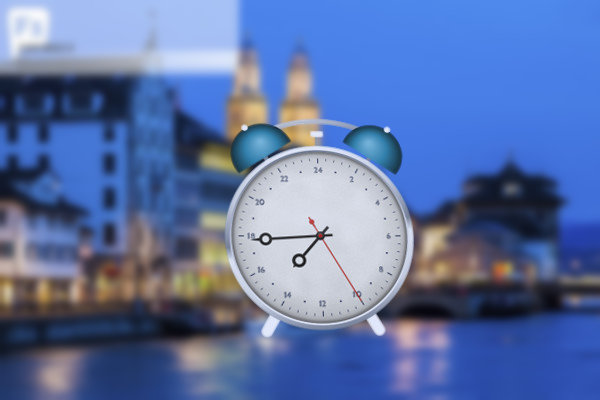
14:44:25
